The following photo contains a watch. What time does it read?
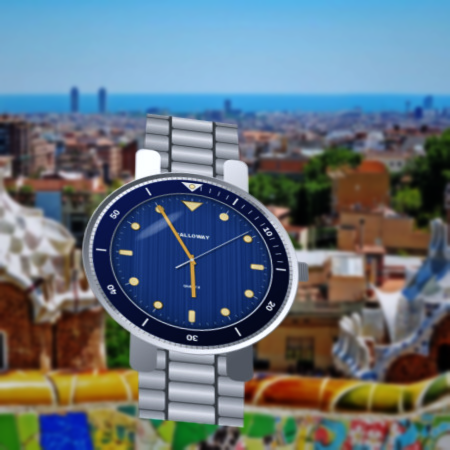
5:55:09
